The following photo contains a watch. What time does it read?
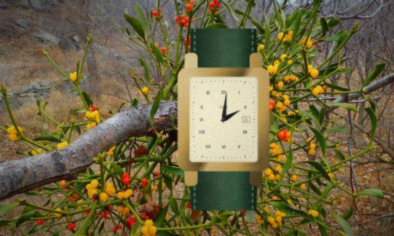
2:01
